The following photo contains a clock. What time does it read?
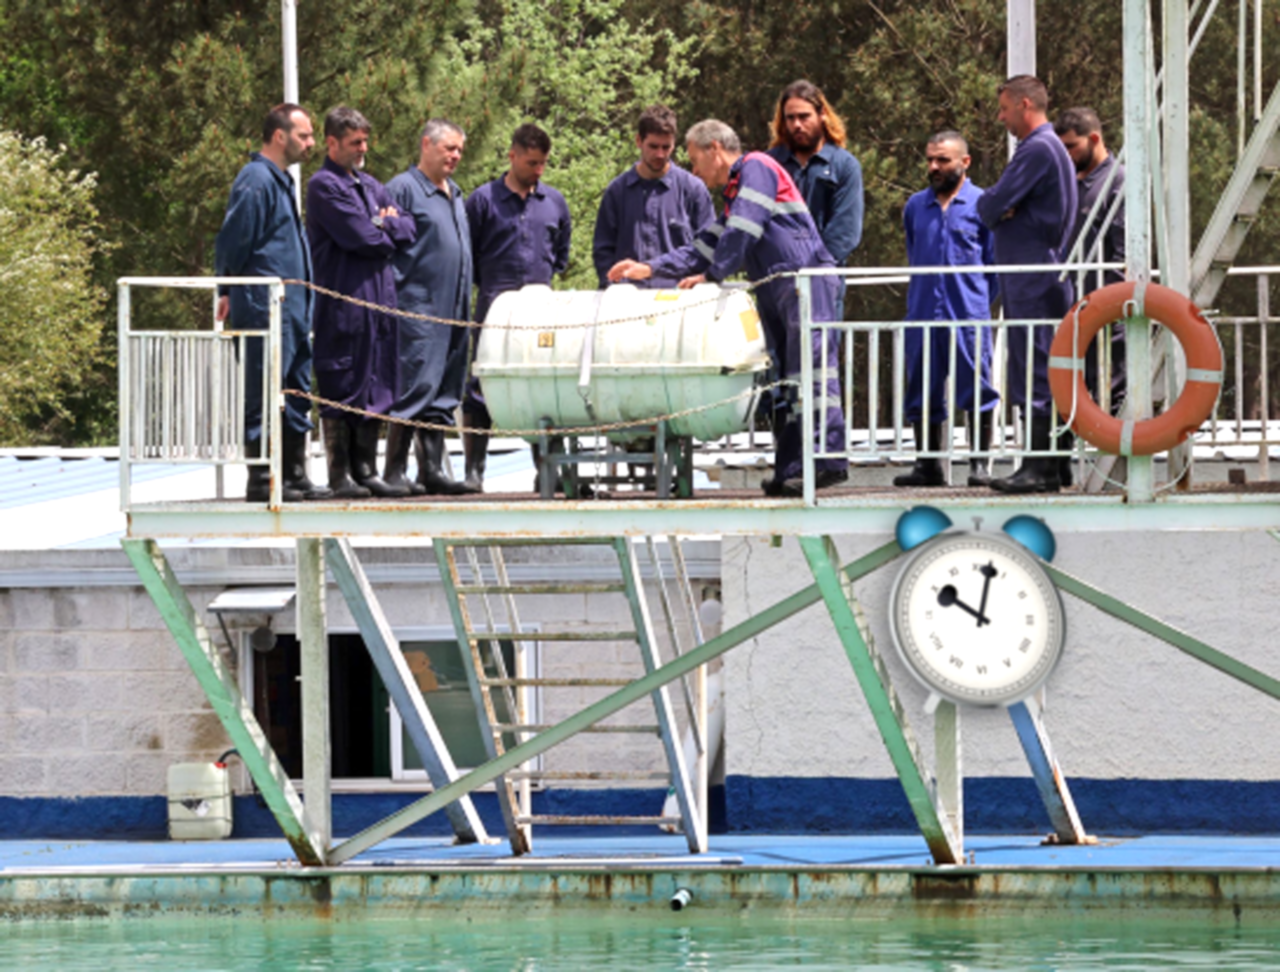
10:02
